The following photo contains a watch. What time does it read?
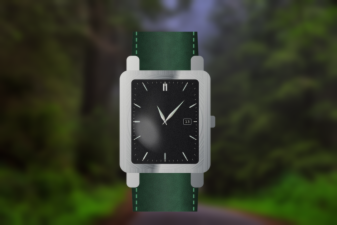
11:07
